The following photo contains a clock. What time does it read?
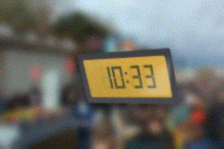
10:33
